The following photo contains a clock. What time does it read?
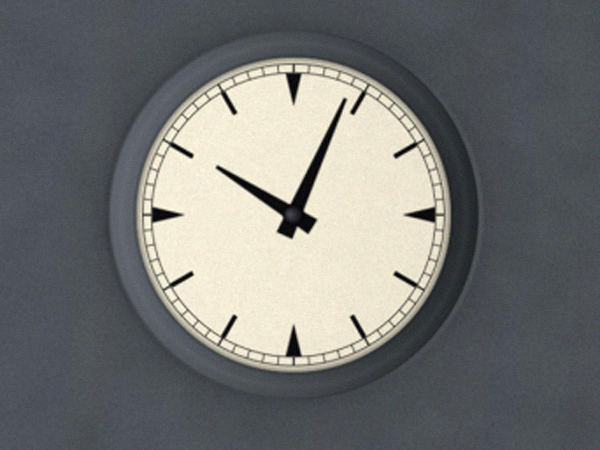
10:04
